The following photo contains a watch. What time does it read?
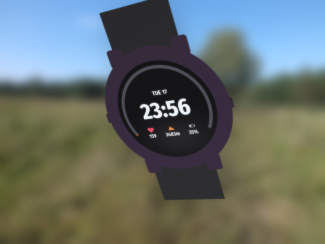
23:56
